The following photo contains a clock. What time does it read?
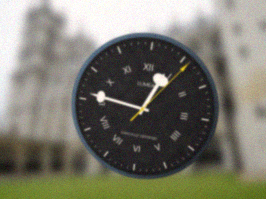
12:46:06
